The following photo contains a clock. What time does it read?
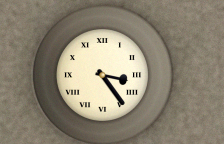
3:24
